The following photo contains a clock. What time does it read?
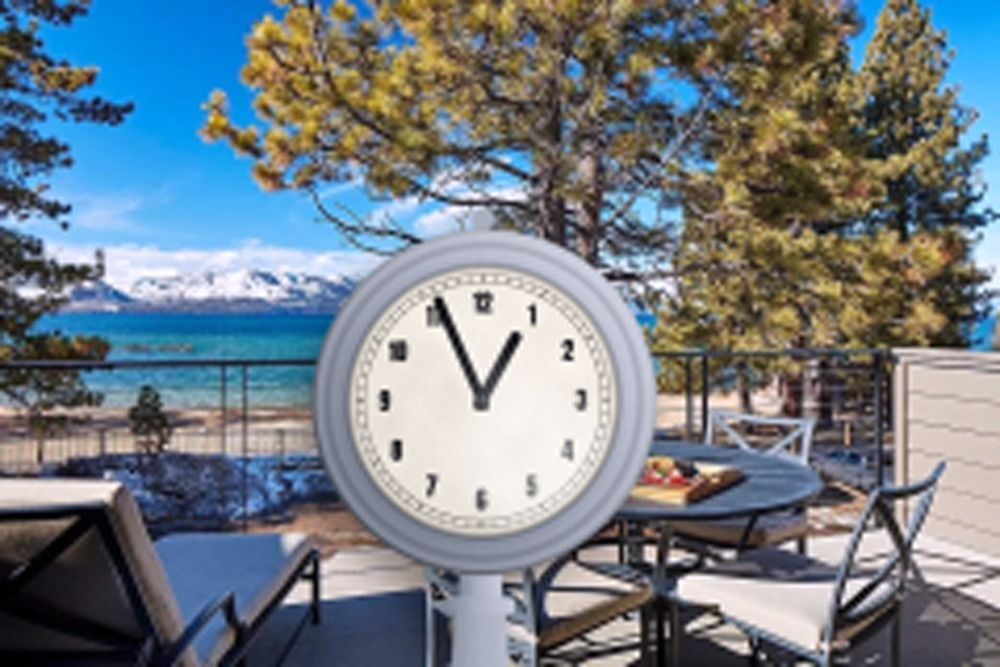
12:56
